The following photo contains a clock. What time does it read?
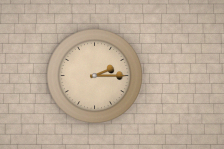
2:15
